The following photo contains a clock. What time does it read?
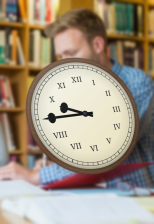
9:45
